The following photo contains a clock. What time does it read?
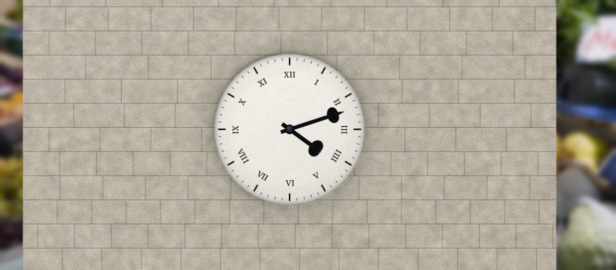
4:12
